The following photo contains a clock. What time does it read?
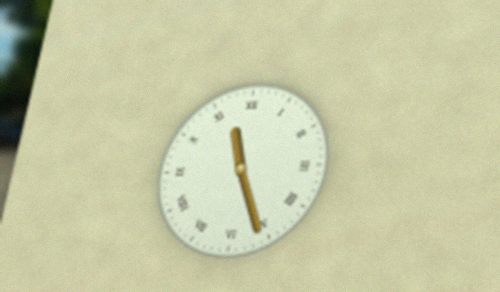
11:26
